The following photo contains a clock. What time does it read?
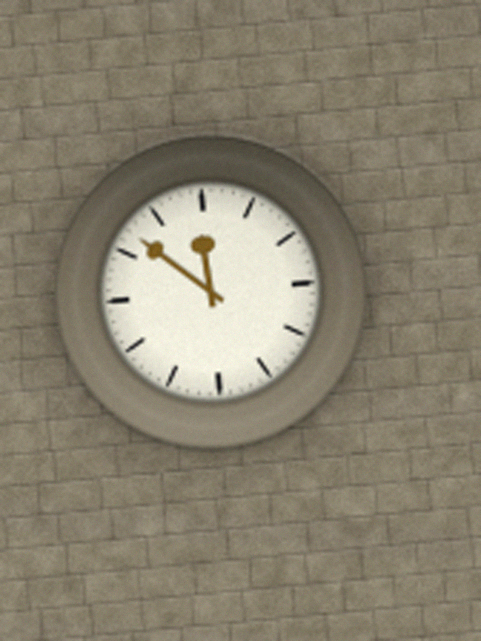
11:52
